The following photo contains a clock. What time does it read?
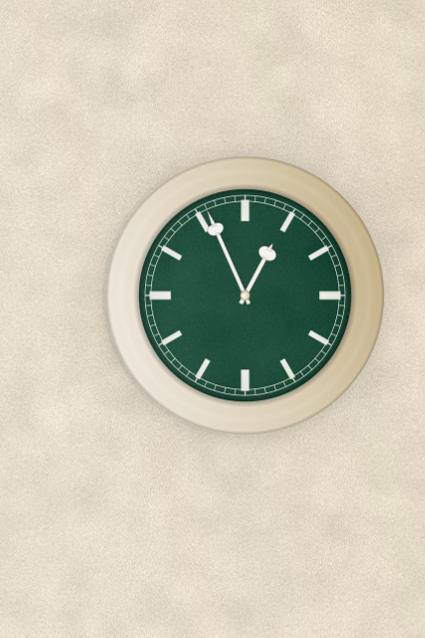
12:56
